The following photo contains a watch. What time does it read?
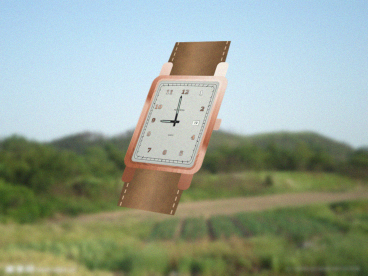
8:59
